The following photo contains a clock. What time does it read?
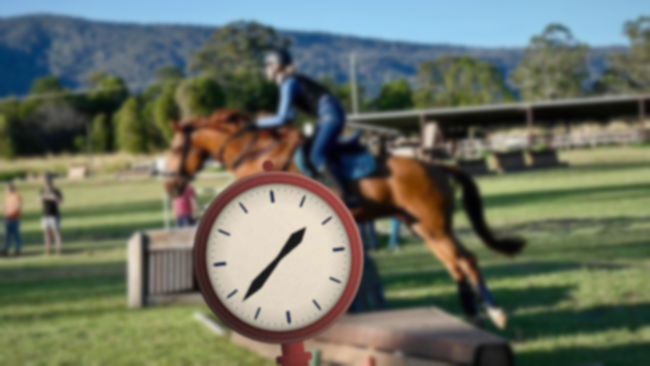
1:38
